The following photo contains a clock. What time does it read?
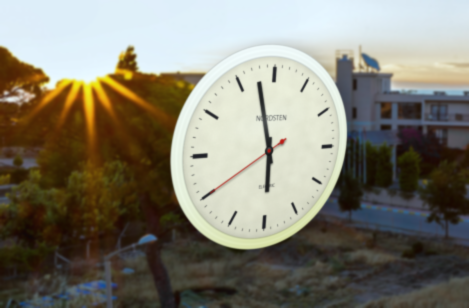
5:57:40
